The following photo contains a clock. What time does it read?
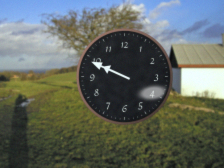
9:49
